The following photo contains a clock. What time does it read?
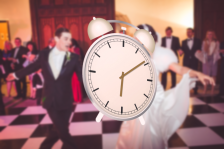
6:09
